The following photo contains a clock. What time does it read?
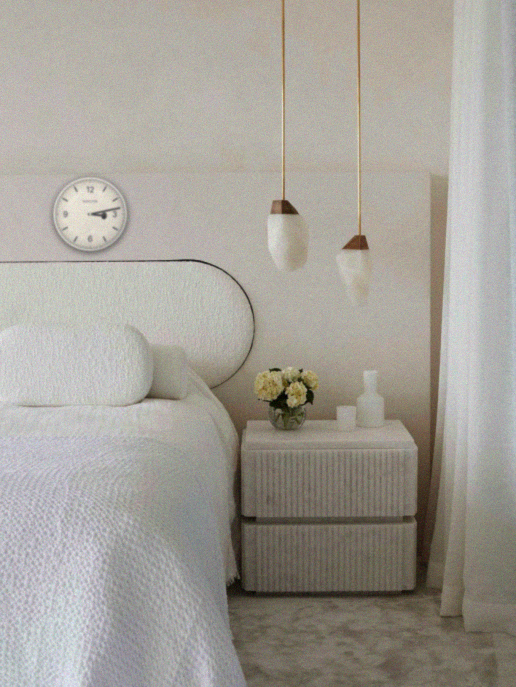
3:13
